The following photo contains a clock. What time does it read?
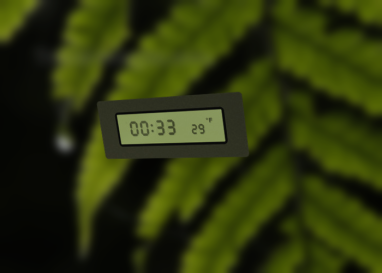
0:33
